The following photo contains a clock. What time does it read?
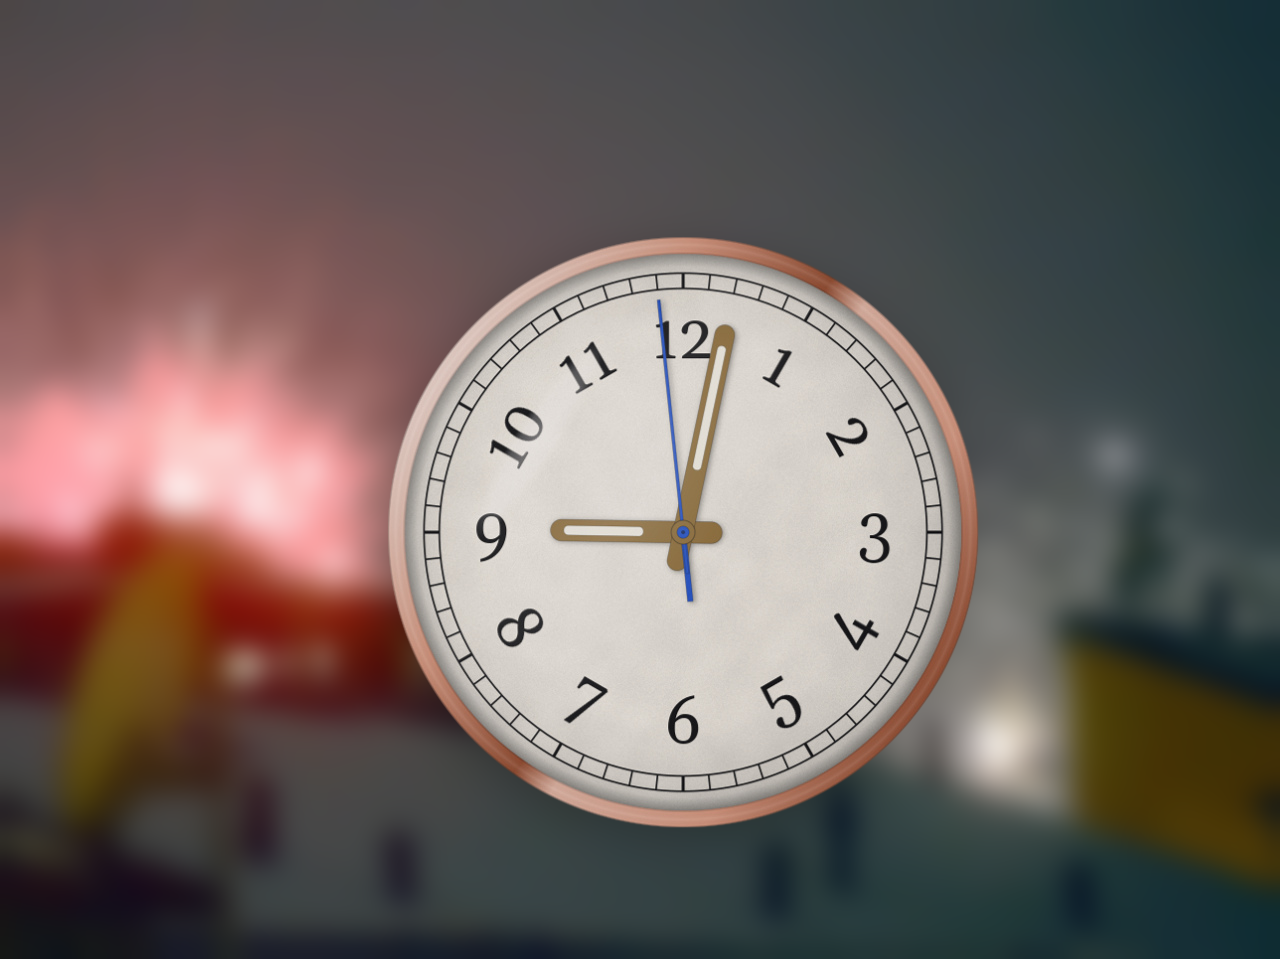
9:01:59
